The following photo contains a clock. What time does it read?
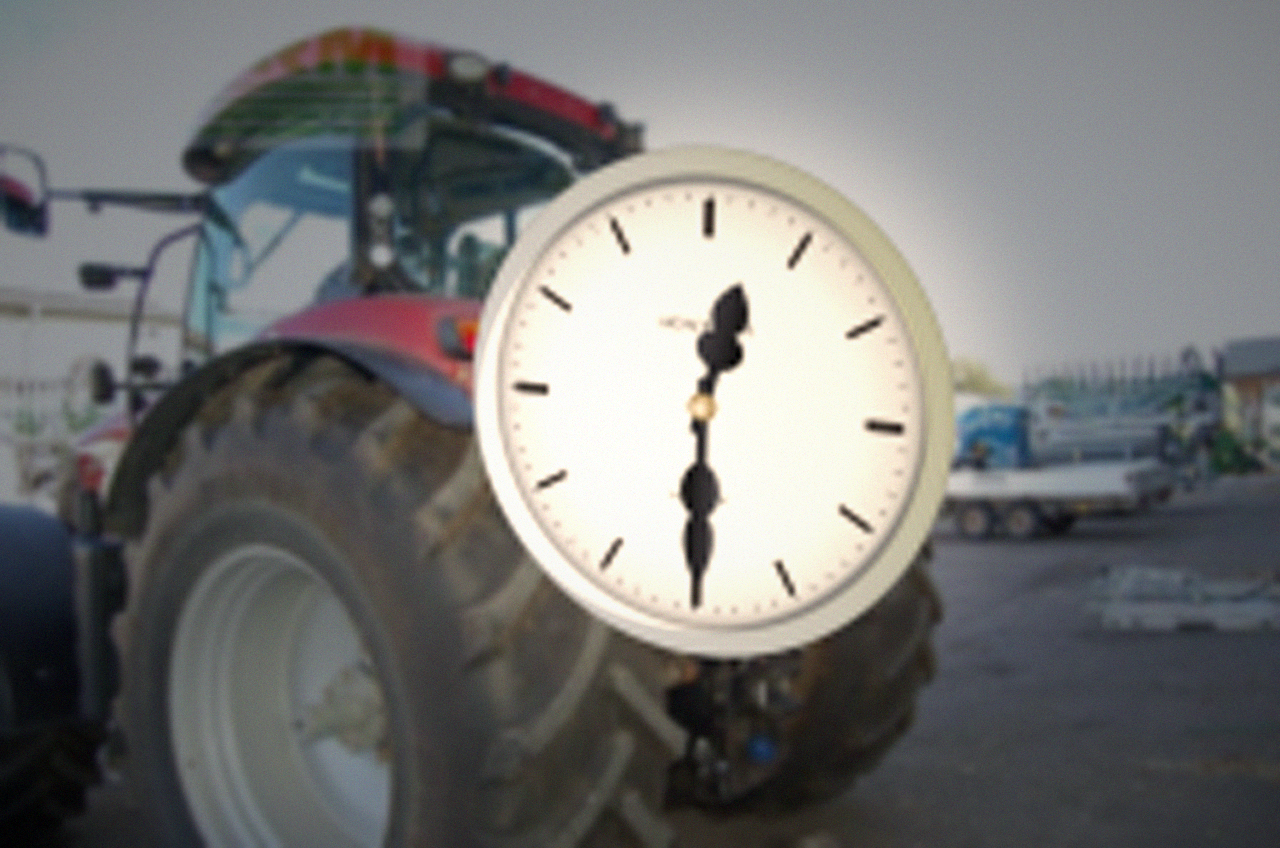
12:30
